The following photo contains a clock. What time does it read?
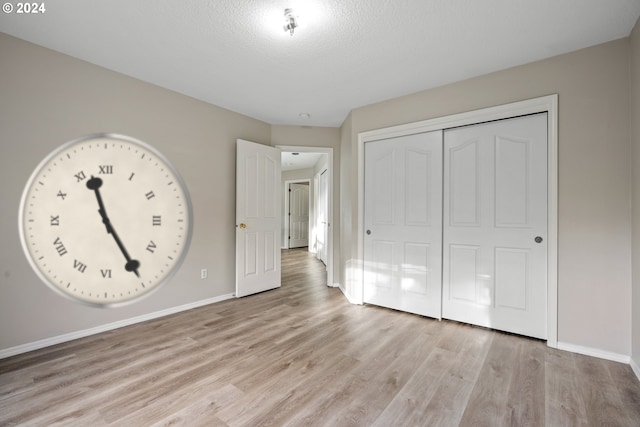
11:25
